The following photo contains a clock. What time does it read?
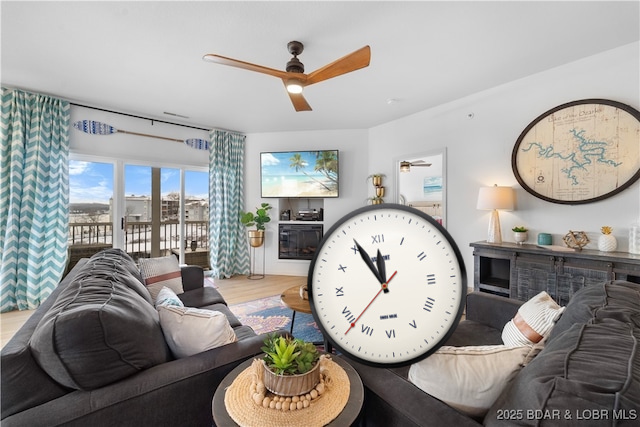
11:55:38
